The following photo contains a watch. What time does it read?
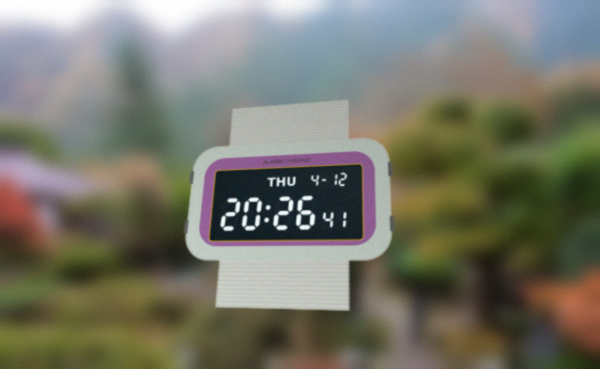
20:26:41
